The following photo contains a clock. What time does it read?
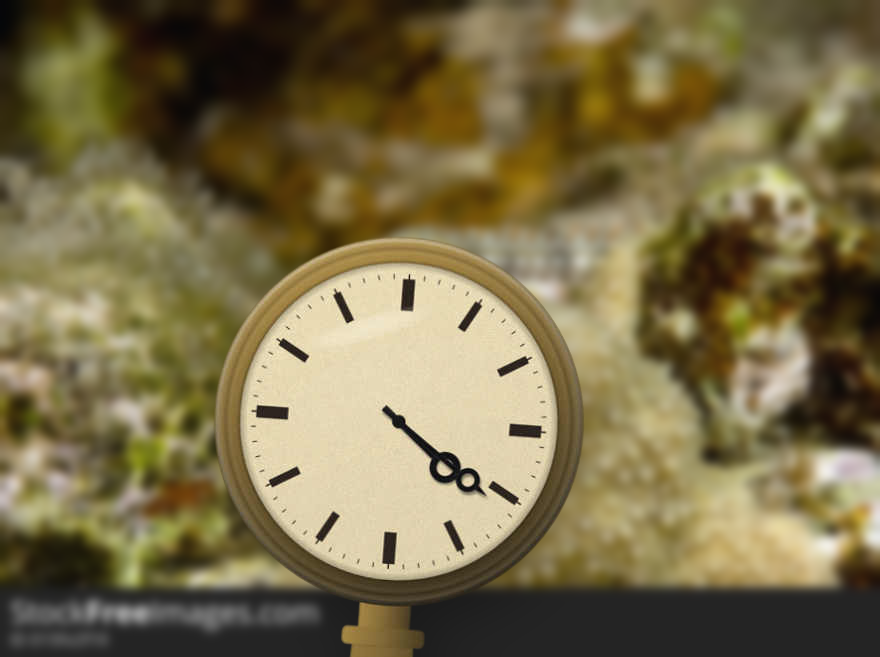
4:21
